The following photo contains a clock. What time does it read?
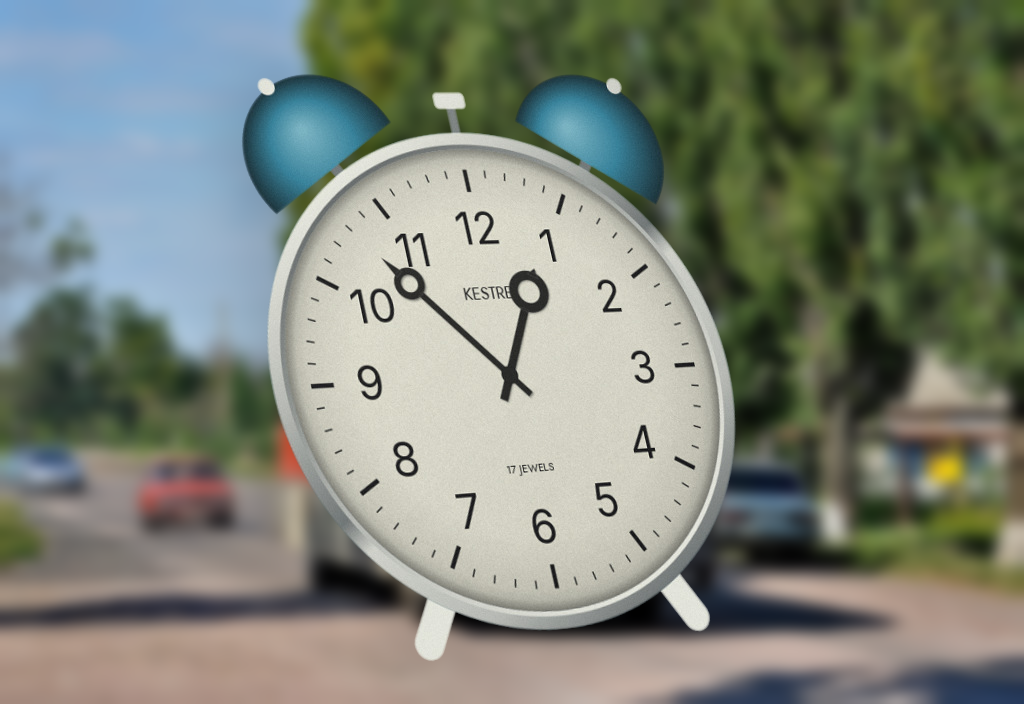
12:53
